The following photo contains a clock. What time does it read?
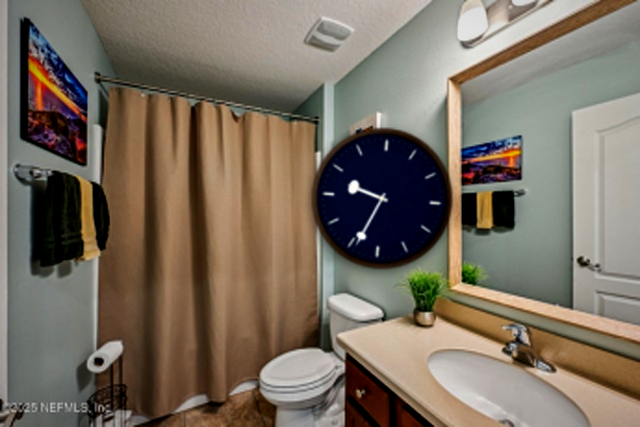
9:34
